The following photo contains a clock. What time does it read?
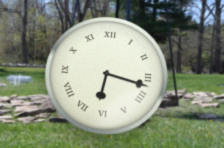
6:17
